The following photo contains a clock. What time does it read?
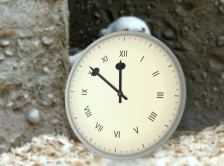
11:51
